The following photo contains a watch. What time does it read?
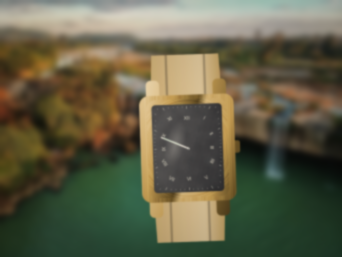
9:49
